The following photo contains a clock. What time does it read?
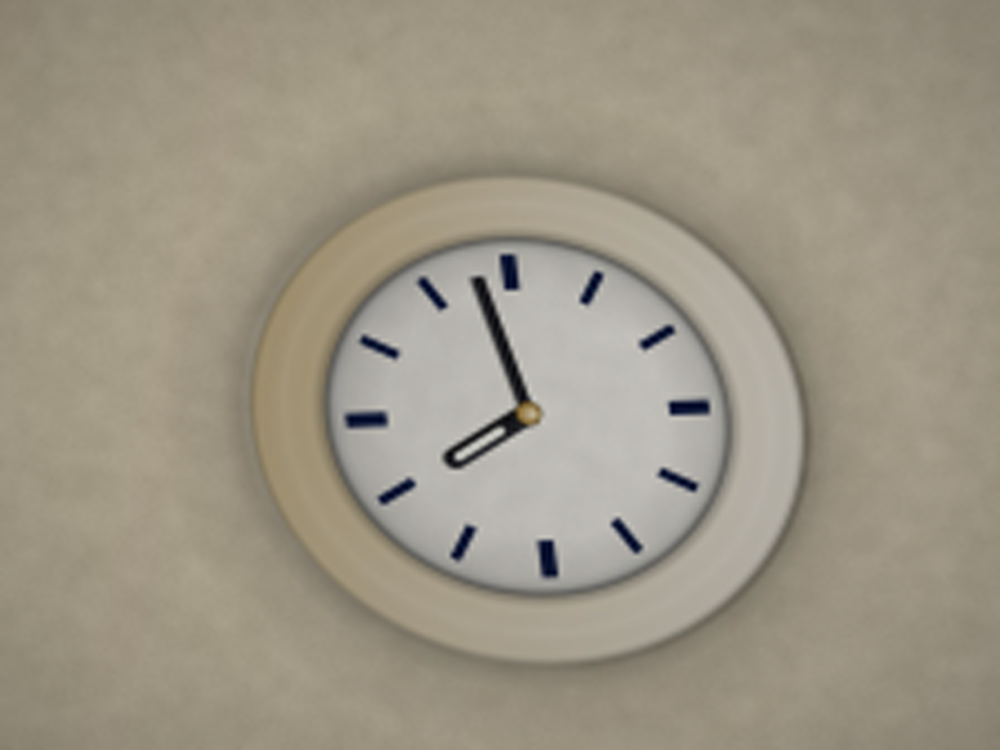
7:58
